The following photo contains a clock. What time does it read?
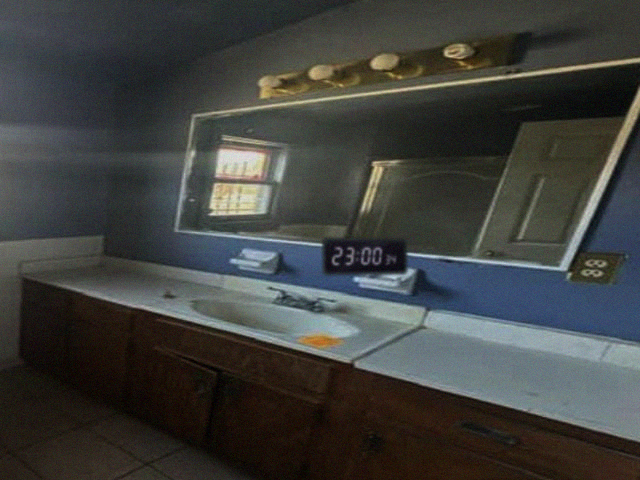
23:00
